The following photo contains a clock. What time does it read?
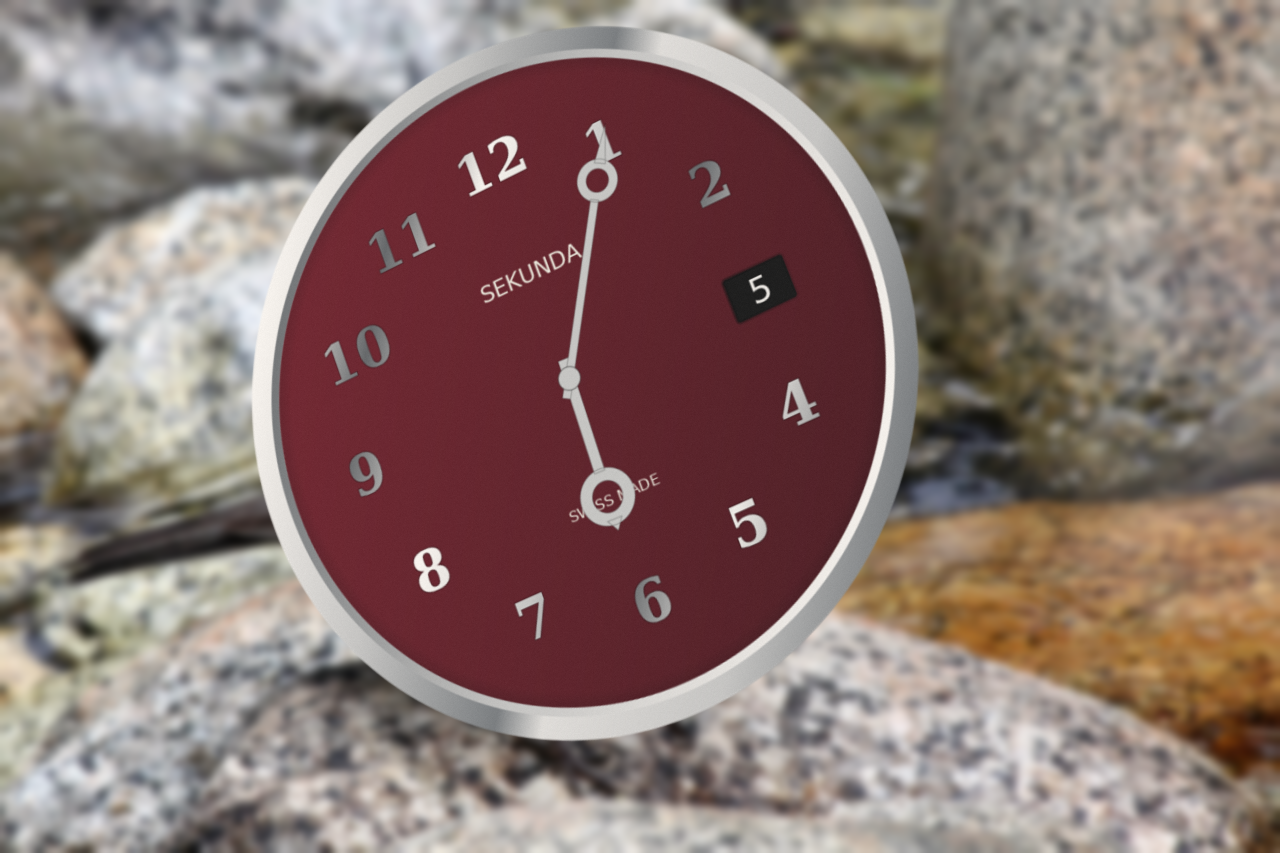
6:05
